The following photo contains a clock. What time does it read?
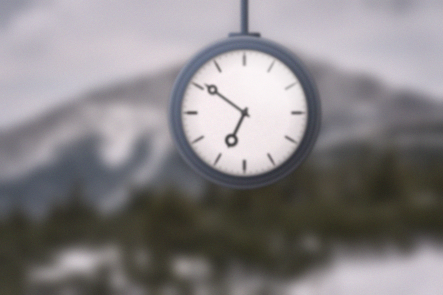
6:51
